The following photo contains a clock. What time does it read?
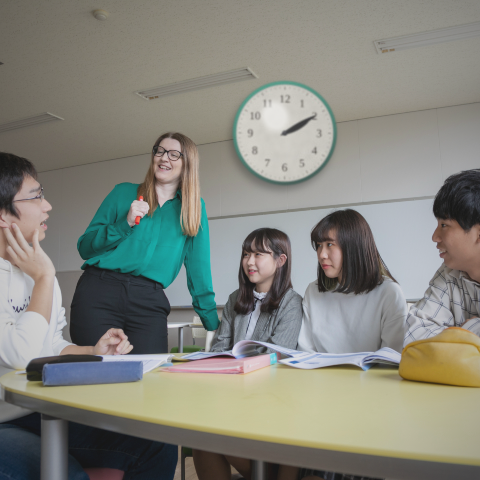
2:10
